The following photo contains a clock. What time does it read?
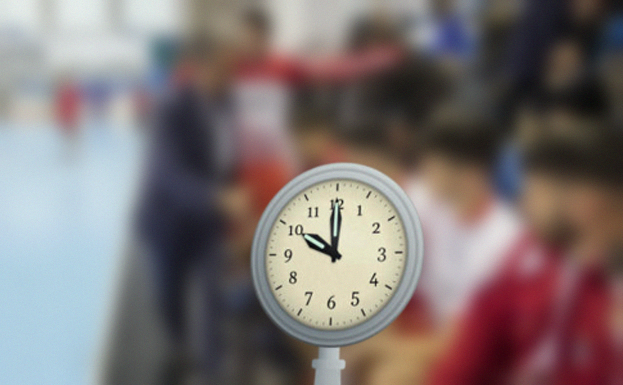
10:00
